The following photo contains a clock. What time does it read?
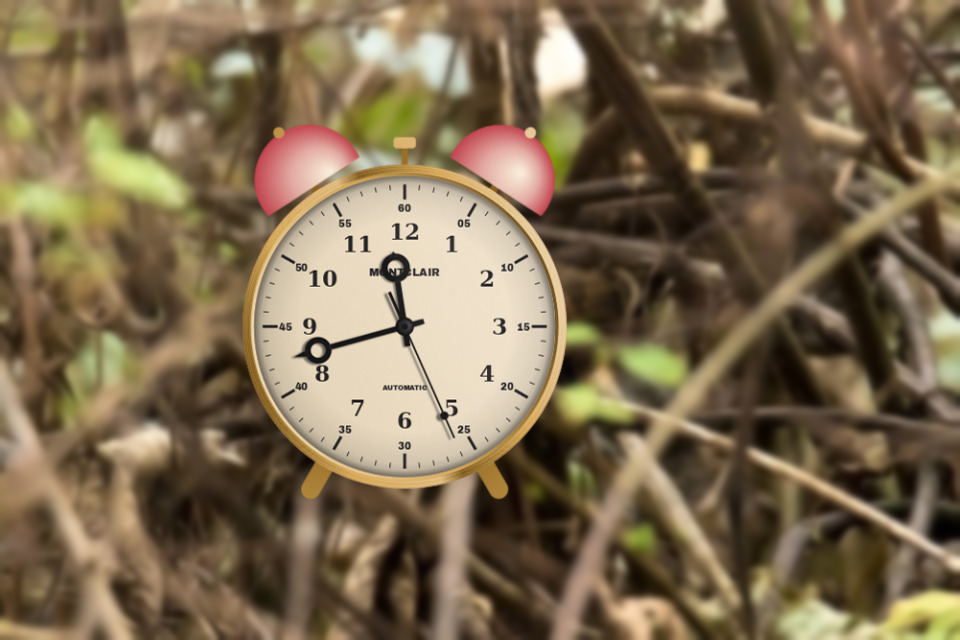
11:42:26
